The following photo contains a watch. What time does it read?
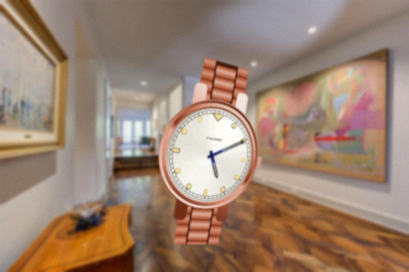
5:10
